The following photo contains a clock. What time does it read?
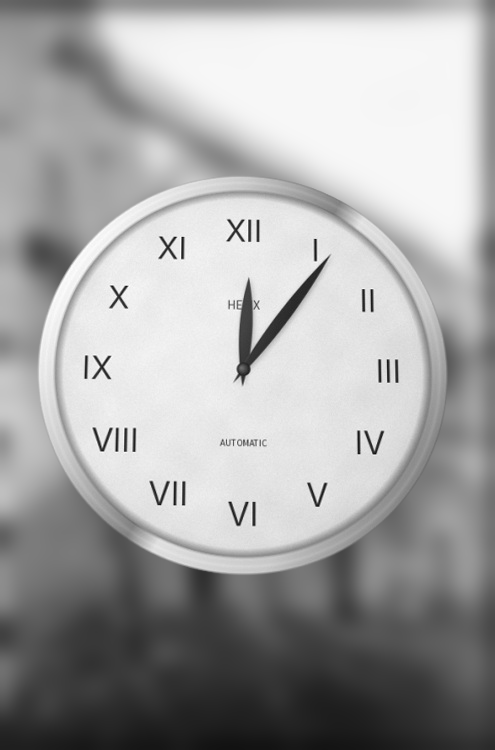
12:06
